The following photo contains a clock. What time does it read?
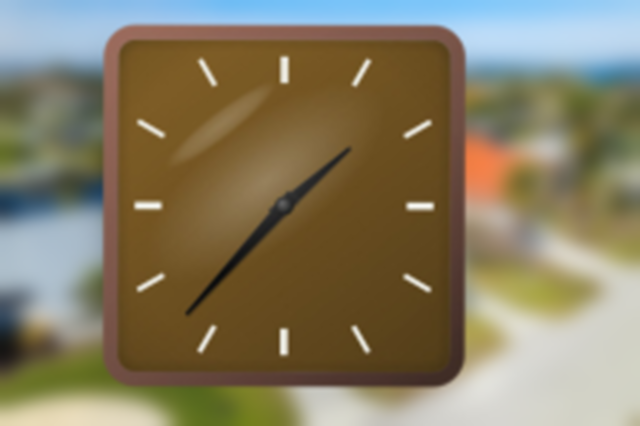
1:37
